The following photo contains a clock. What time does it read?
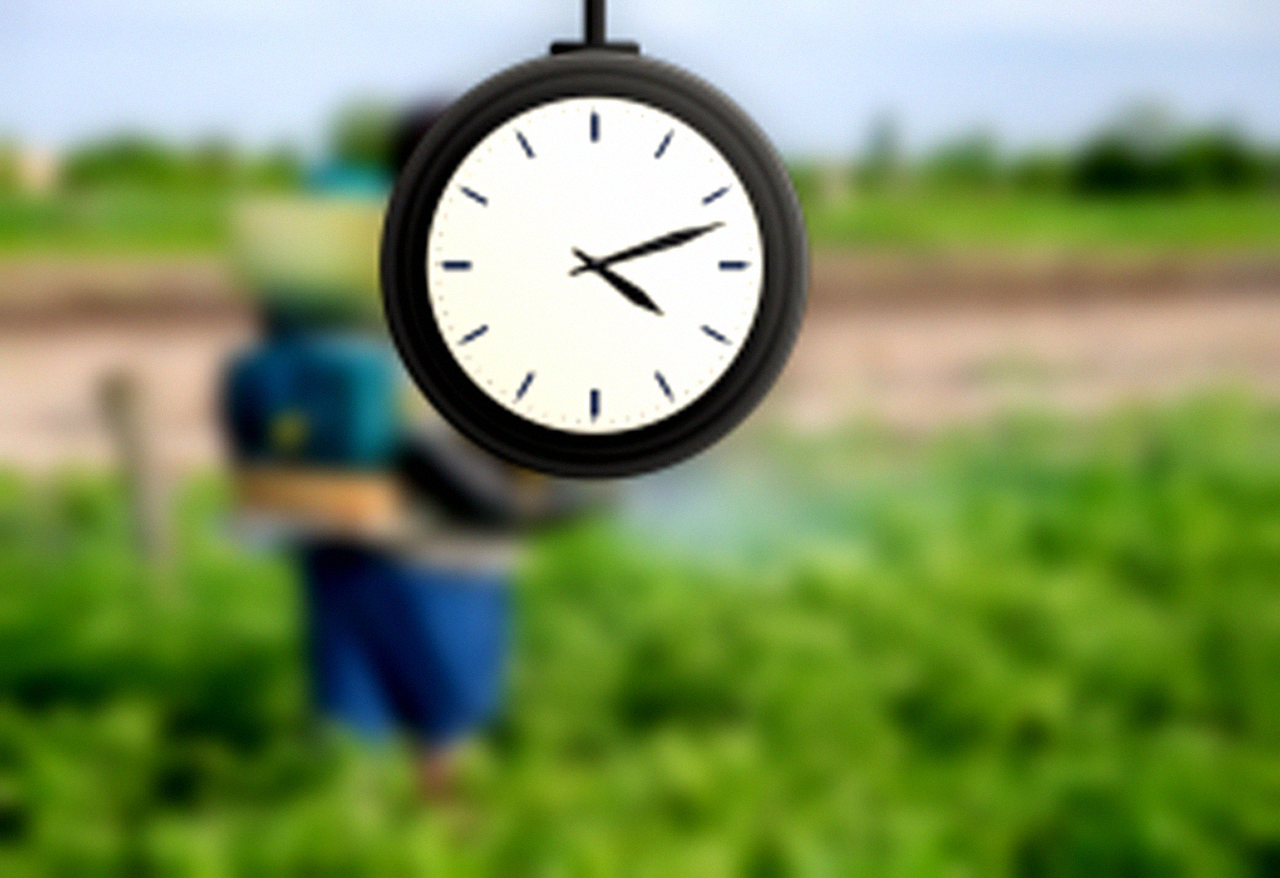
4:12
